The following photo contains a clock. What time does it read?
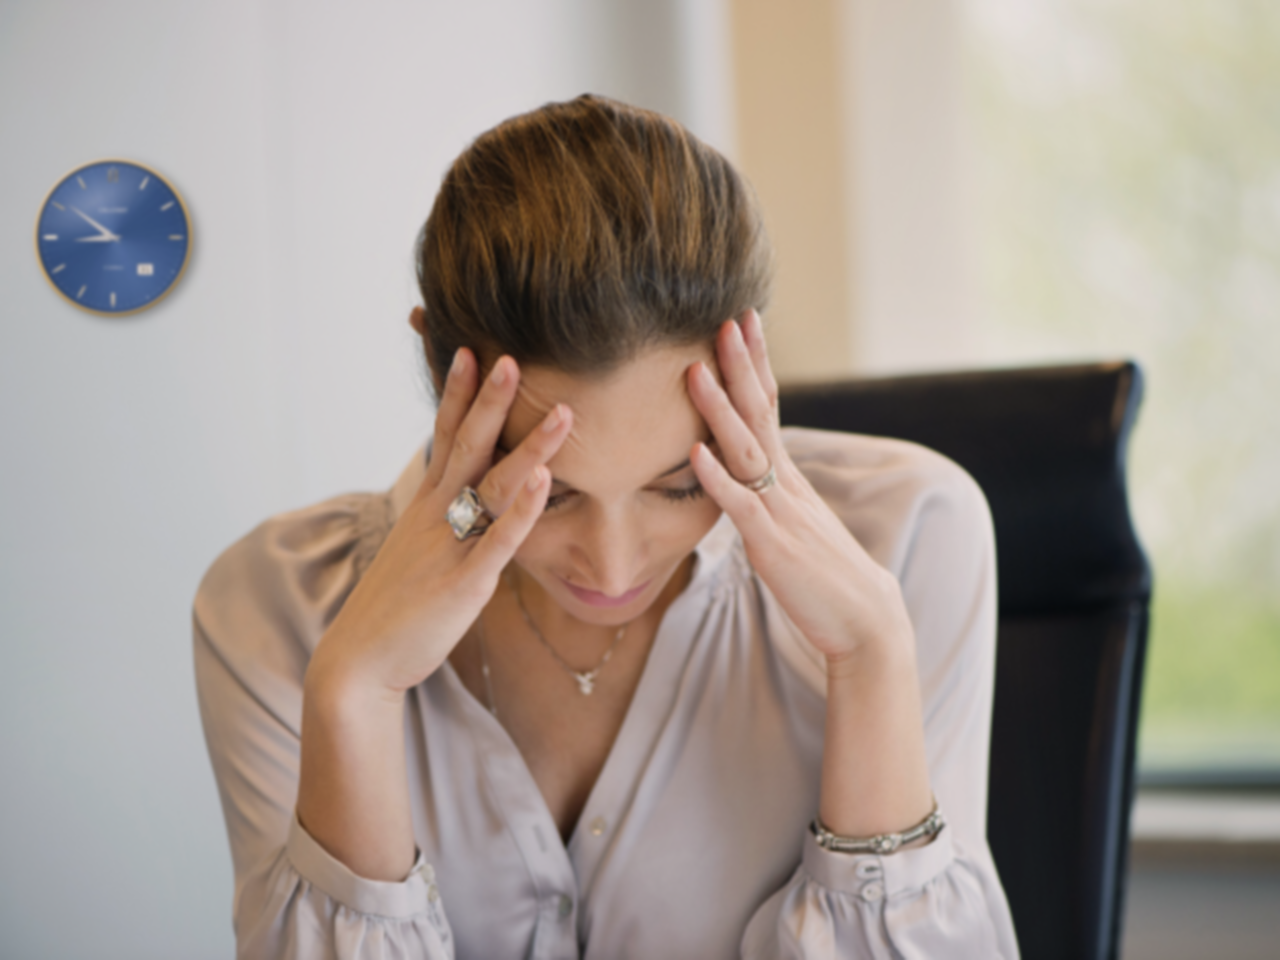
8:51
